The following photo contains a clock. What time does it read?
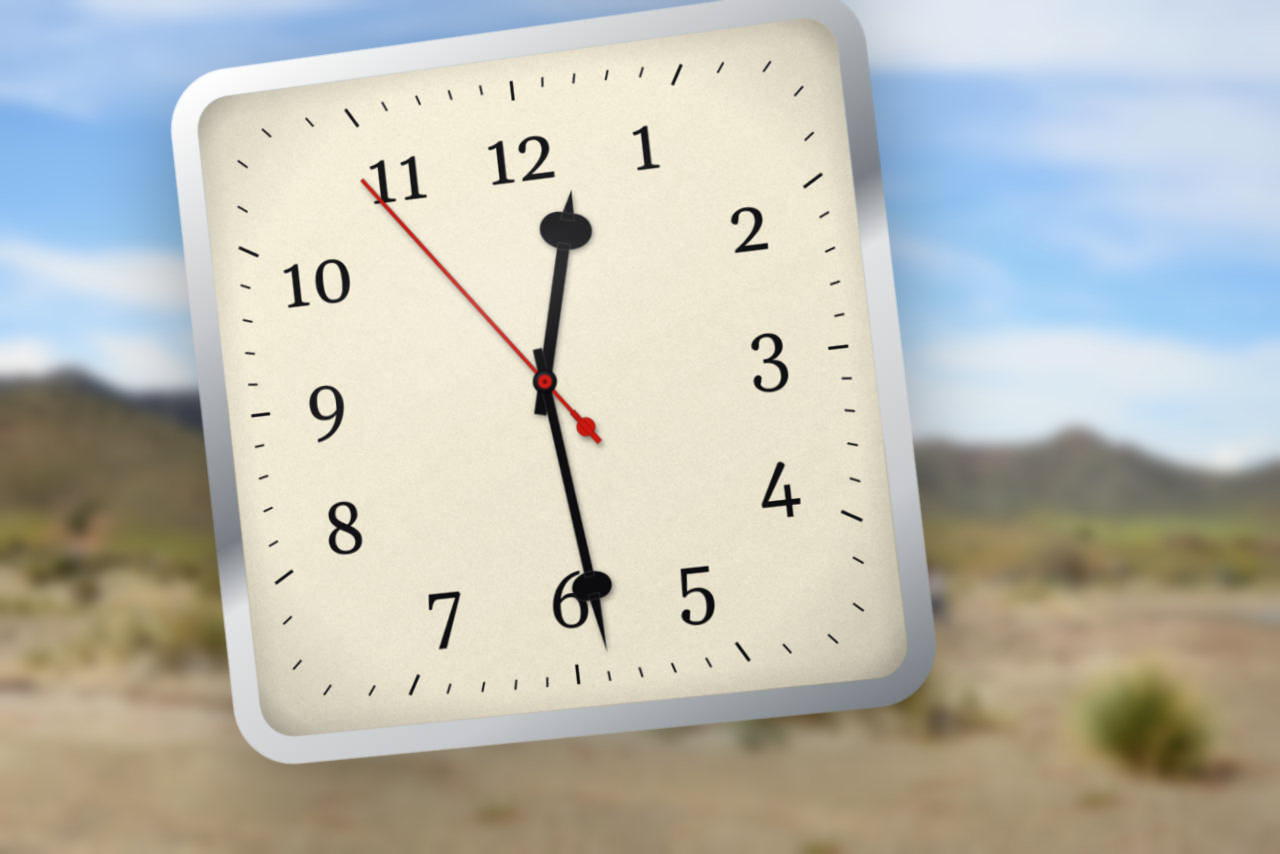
12:28:54
